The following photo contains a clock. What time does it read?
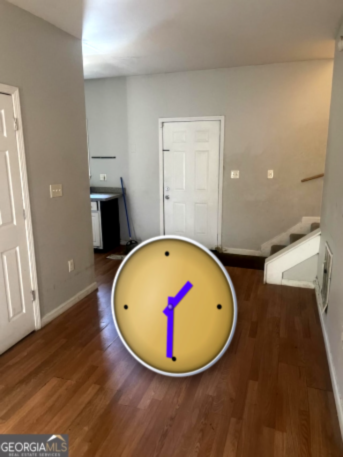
1:31
